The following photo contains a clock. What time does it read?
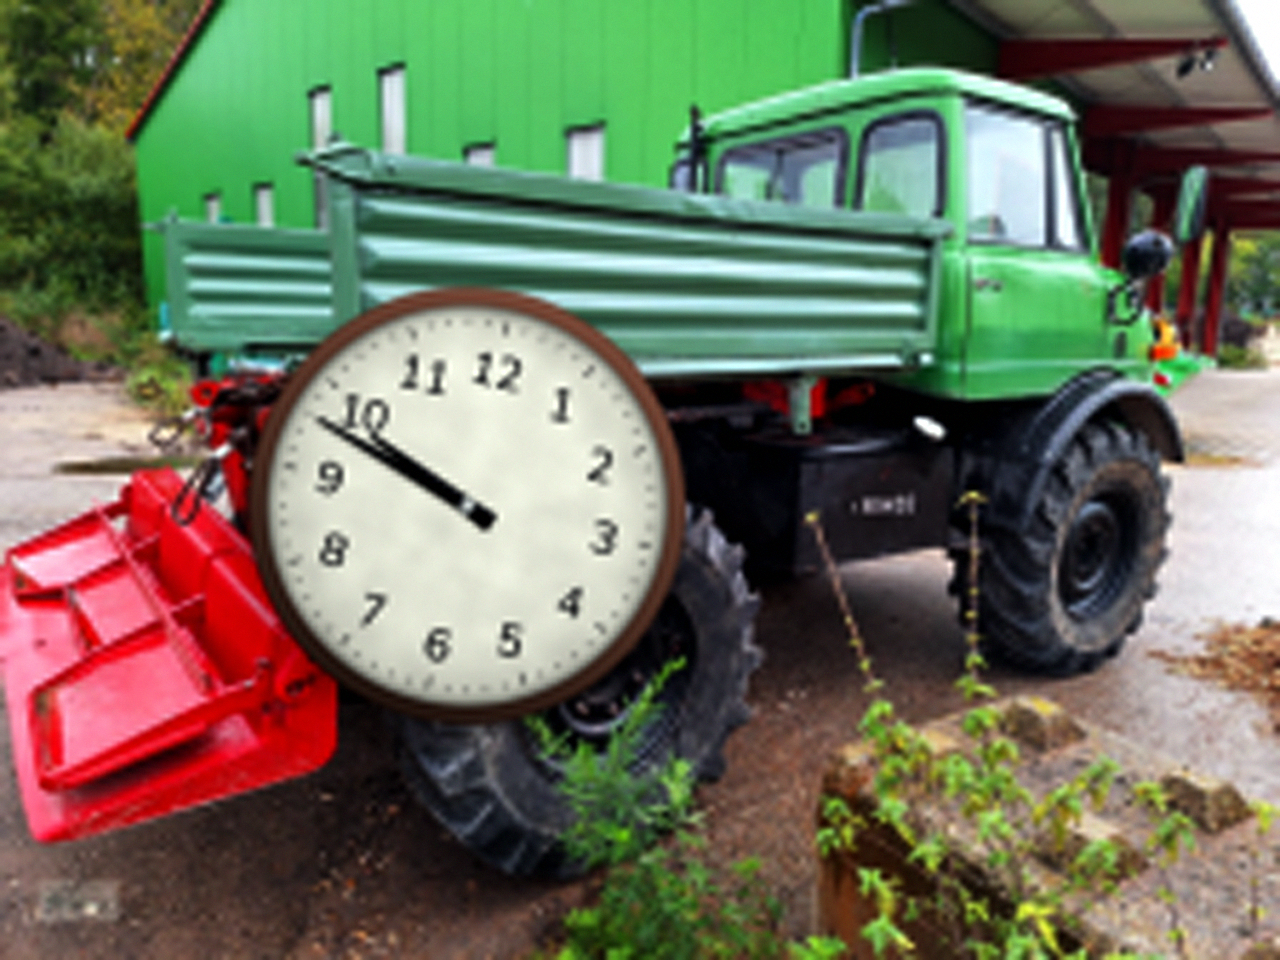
9:48
